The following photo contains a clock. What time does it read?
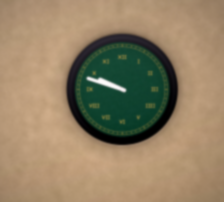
9:48
